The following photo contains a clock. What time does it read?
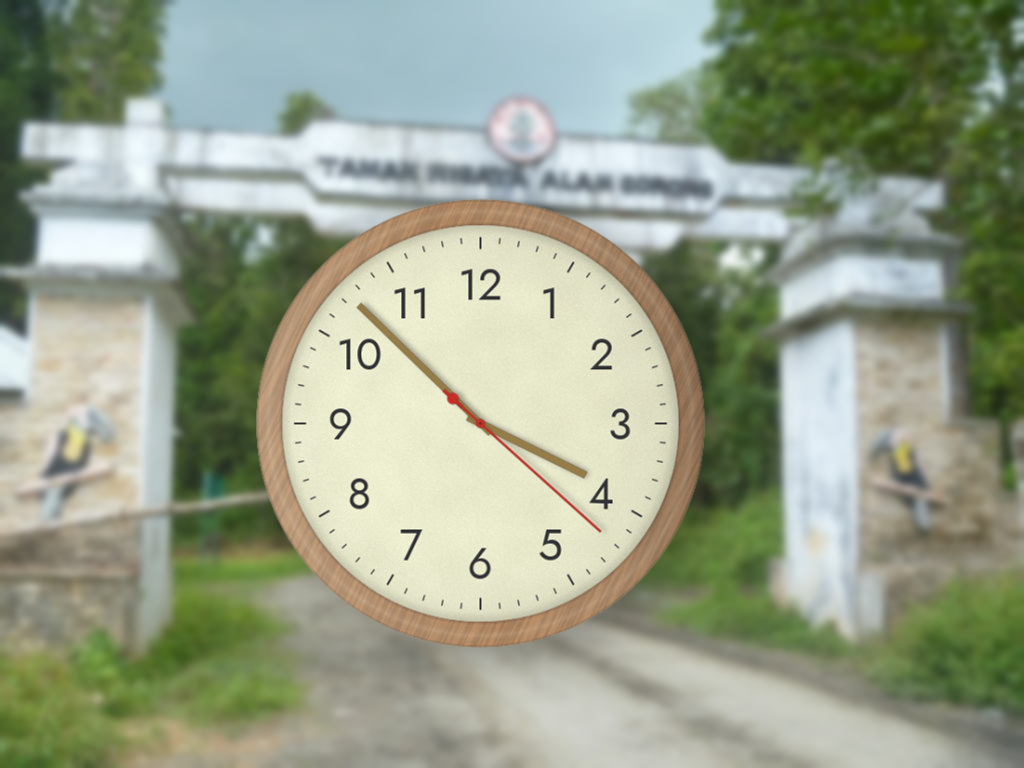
3:52:22
